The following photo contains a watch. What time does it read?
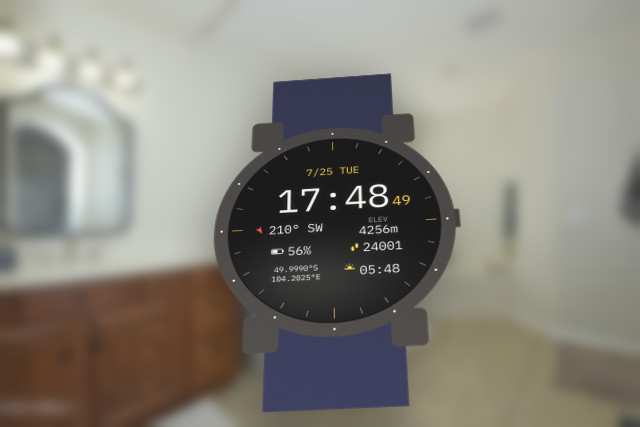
17:48:49
